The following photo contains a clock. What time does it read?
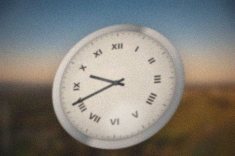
9:41
